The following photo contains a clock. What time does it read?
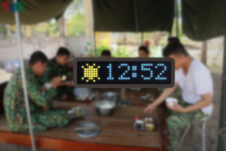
12:52
